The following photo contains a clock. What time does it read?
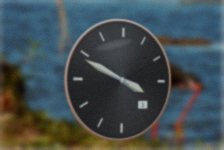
3:49
